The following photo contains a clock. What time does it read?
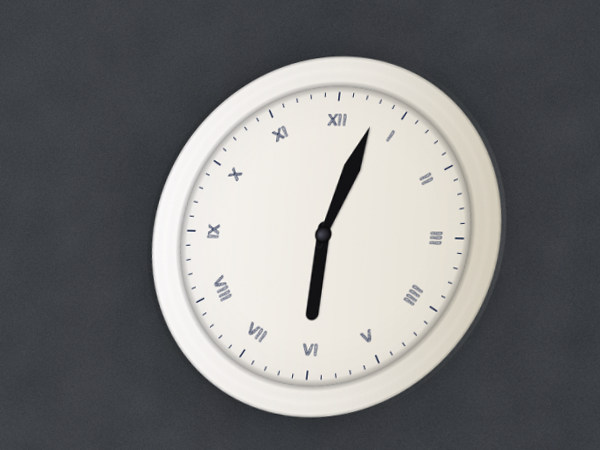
6:03
